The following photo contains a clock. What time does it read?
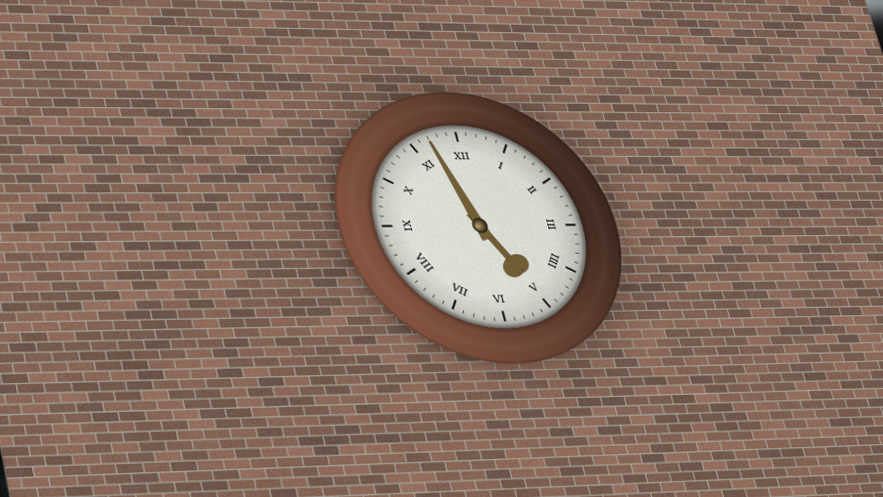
4:57
